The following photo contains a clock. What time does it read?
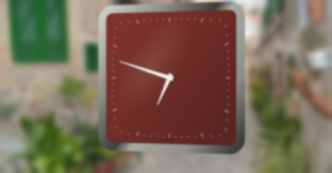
6:48
